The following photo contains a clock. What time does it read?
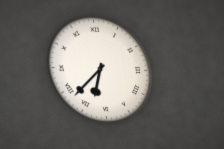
6:38
